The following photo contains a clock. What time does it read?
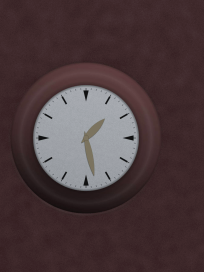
1:28
